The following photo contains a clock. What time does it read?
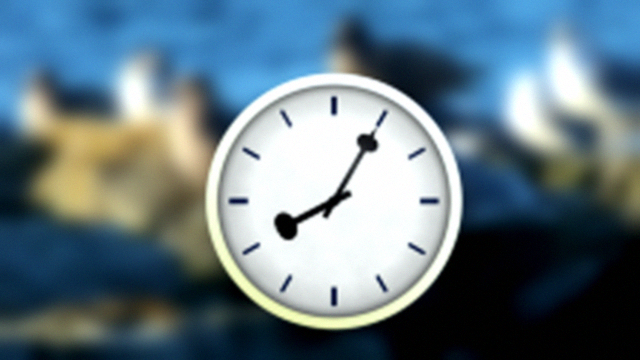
8:05
